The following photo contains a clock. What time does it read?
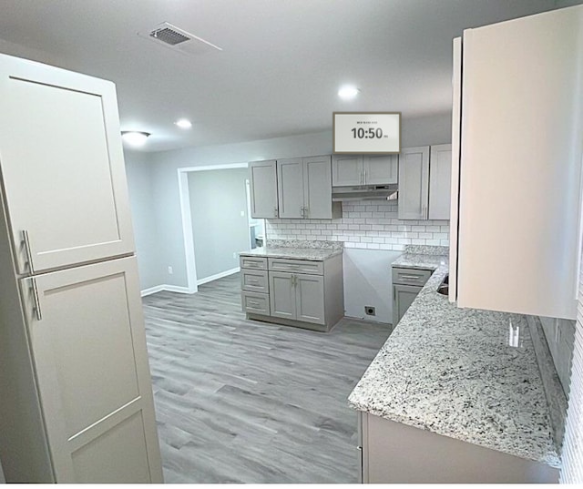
10:50
